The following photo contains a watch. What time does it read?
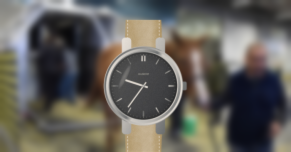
9:36
